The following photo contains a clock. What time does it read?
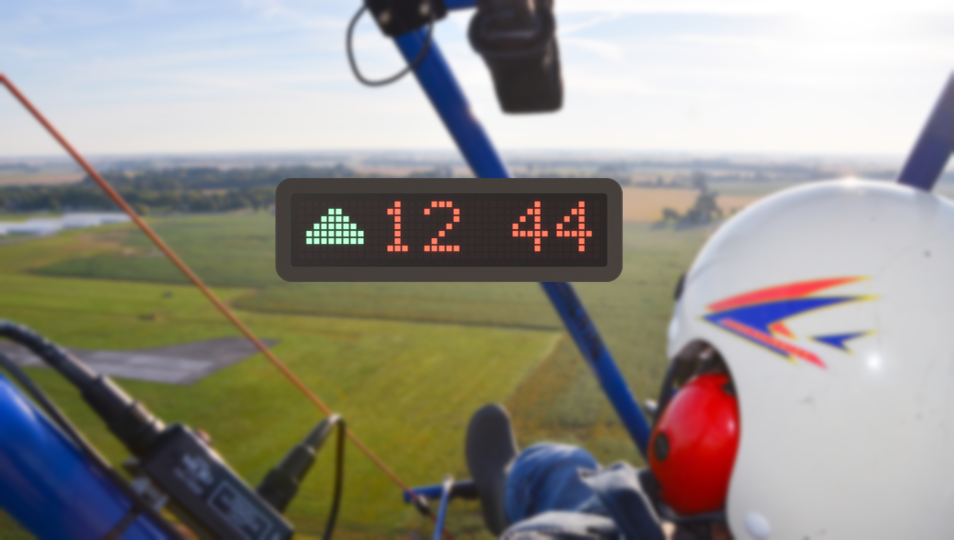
12:44
